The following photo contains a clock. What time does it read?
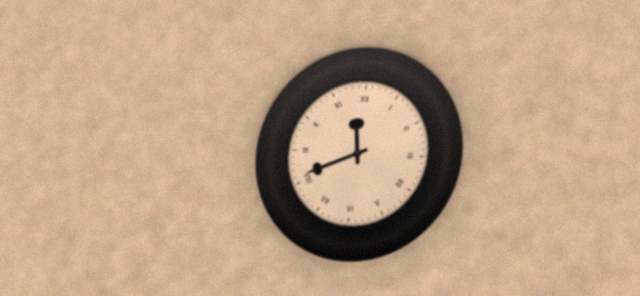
11:41
